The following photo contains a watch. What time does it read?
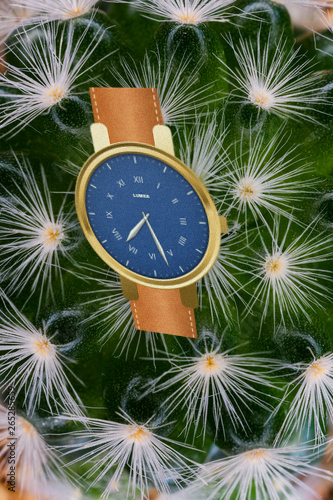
7:27
